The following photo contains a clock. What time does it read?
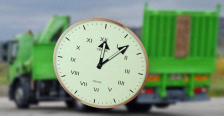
12:07
